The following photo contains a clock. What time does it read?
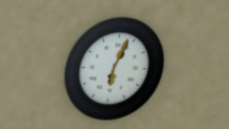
6:03
